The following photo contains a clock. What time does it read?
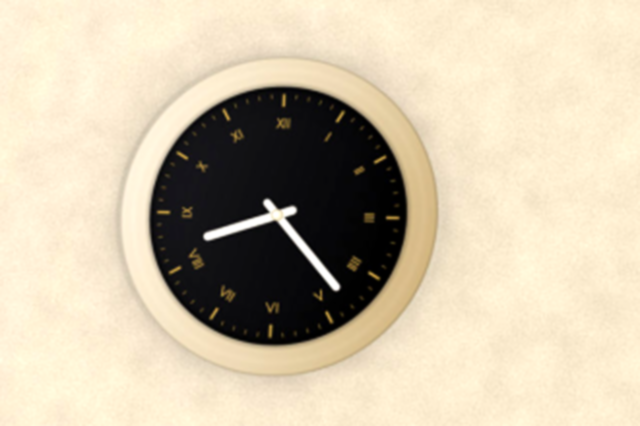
8:23
